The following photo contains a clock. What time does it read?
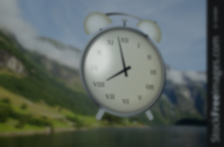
7:58
